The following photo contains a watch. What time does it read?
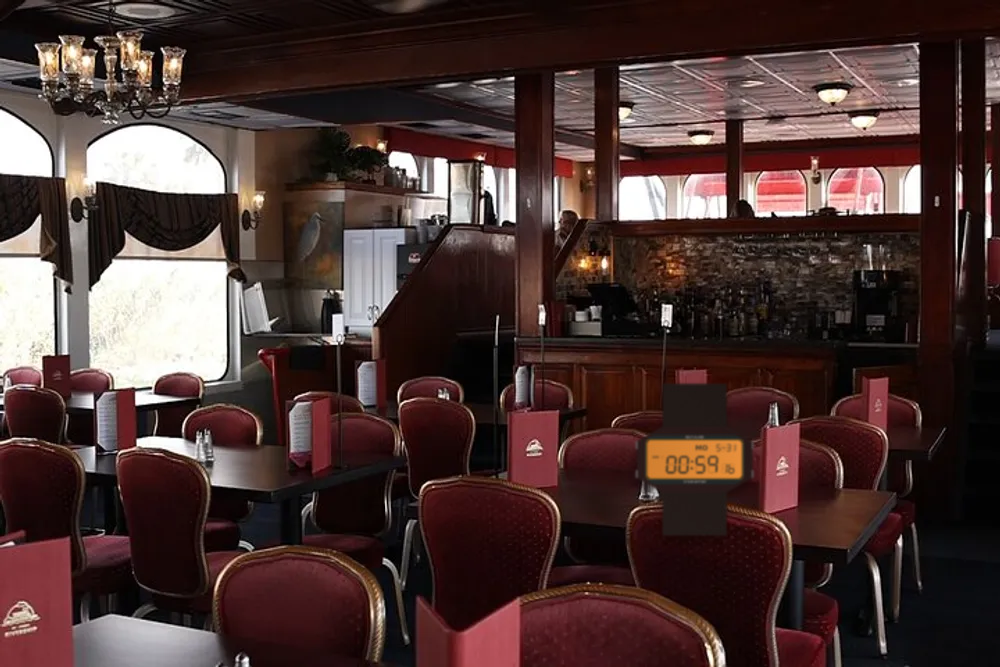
0:59
